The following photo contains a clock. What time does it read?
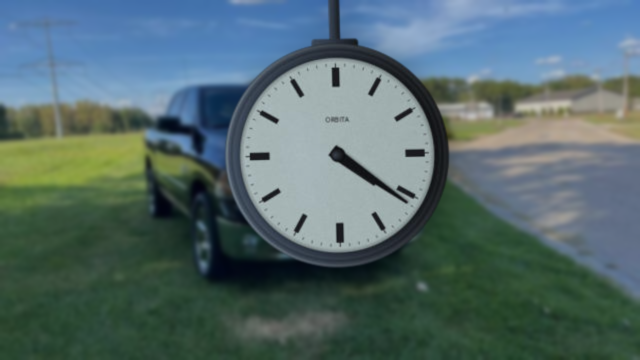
4:21
